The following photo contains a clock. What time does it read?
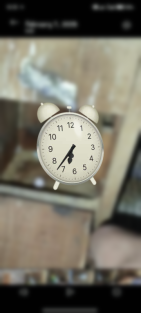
6:37
